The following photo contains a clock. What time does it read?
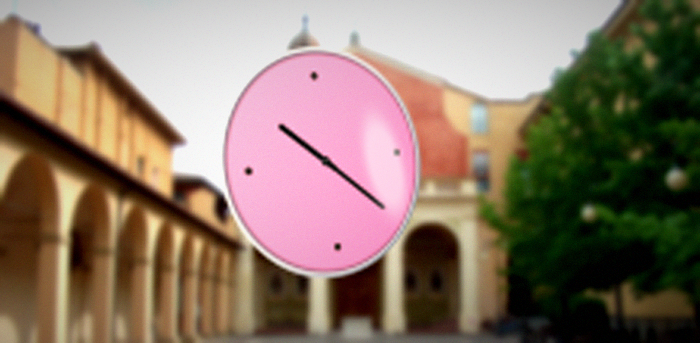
10:22
